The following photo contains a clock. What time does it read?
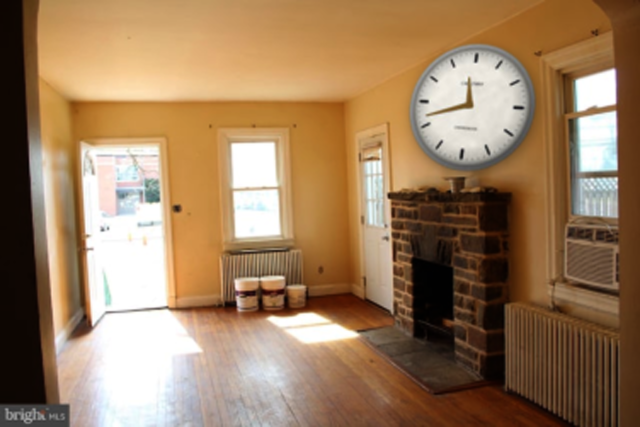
11:42
